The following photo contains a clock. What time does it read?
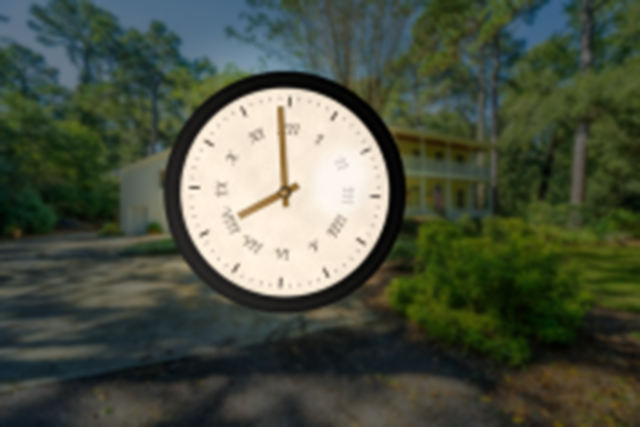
7:59
